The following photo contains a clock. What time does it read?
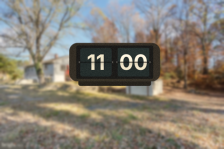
11:00
